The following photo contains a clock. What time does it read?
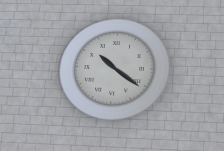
10:21
